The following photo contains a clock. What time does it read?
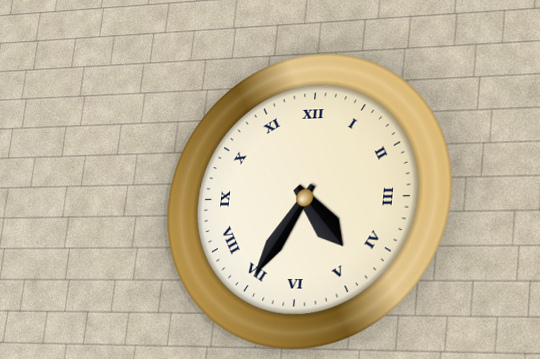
4:35
